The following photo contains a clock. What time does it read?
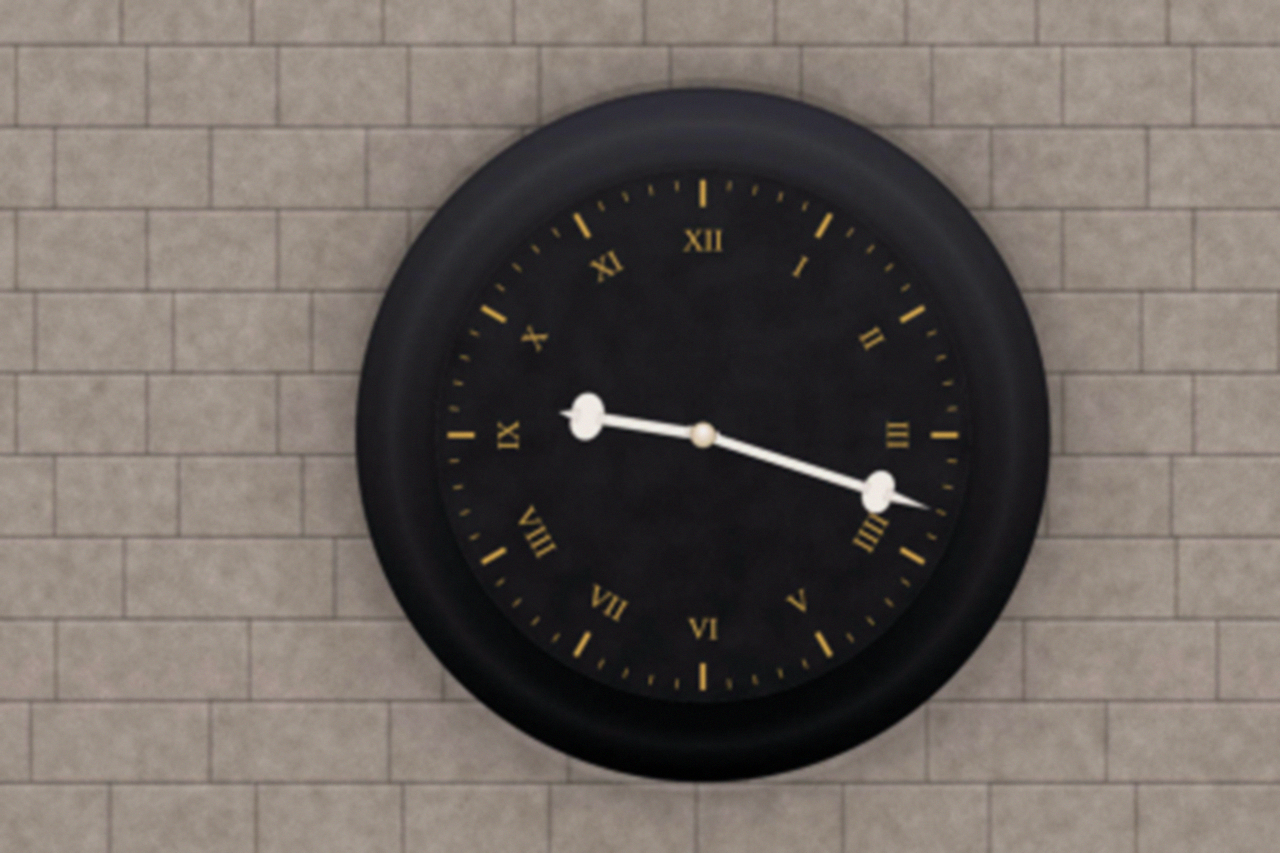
9:18
